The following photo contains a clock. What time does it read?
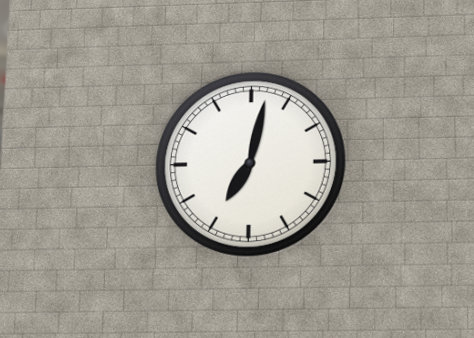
7:02
